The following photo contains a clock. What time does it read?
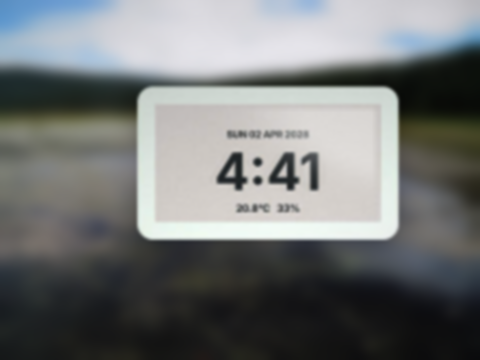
4:41
